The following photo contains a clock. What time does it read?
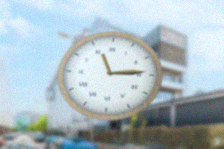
11:14
